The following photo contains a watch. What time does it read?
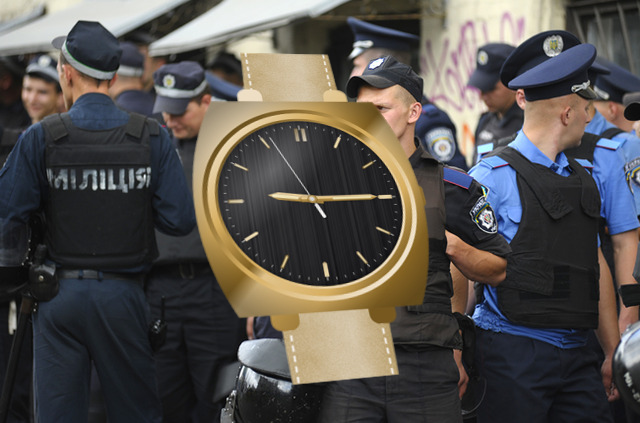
9:14:56
